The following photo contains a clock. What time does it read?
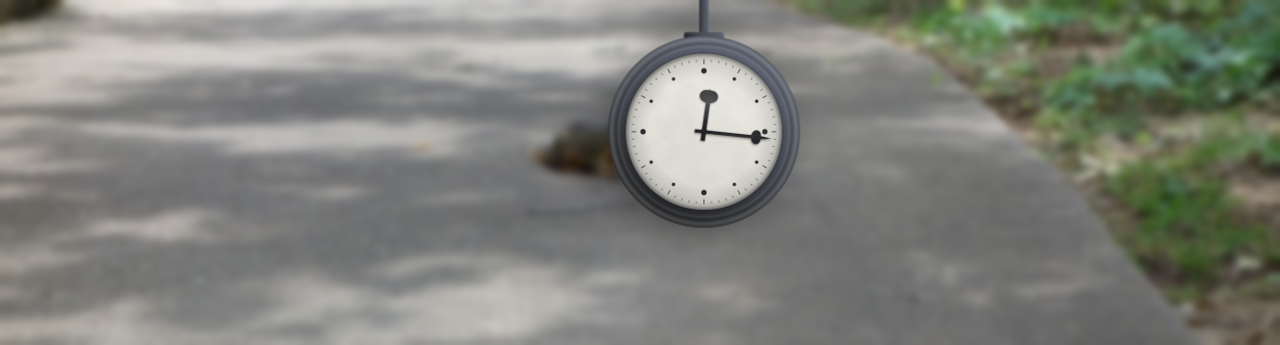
12:16
